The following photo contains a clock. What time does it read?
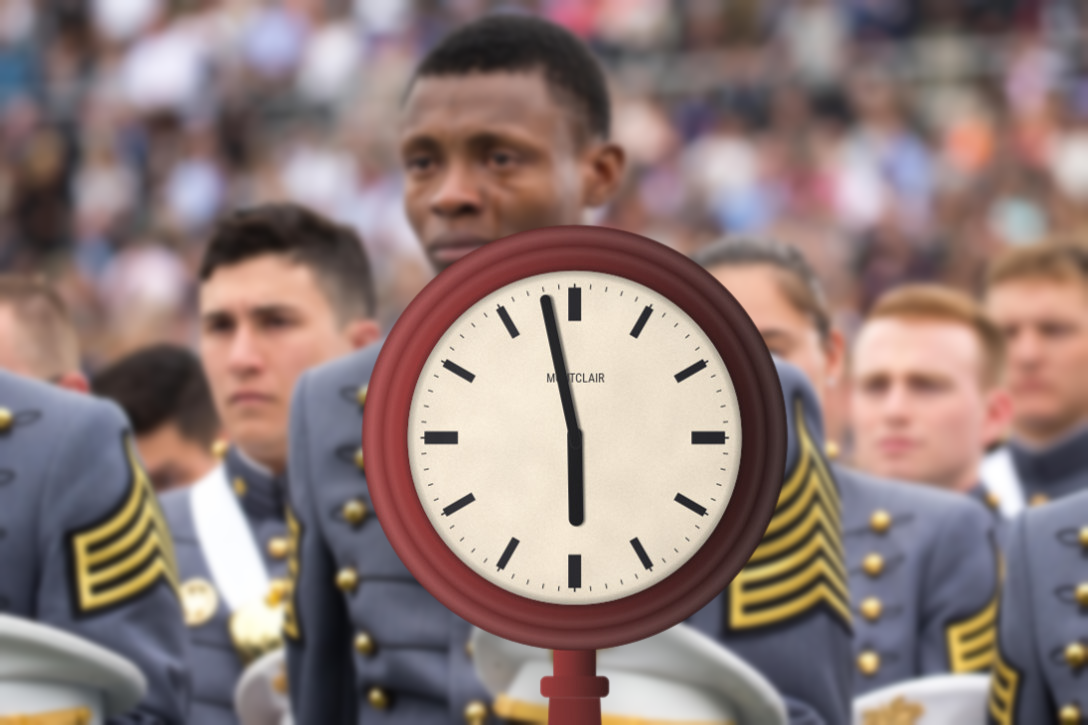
5:58
